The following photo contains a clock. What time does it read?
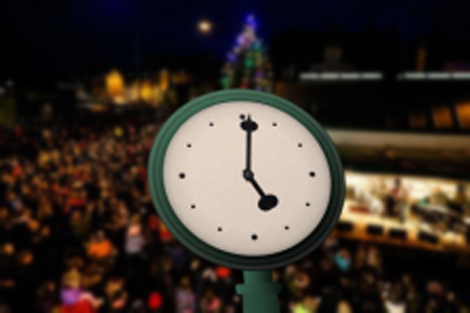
5:01
